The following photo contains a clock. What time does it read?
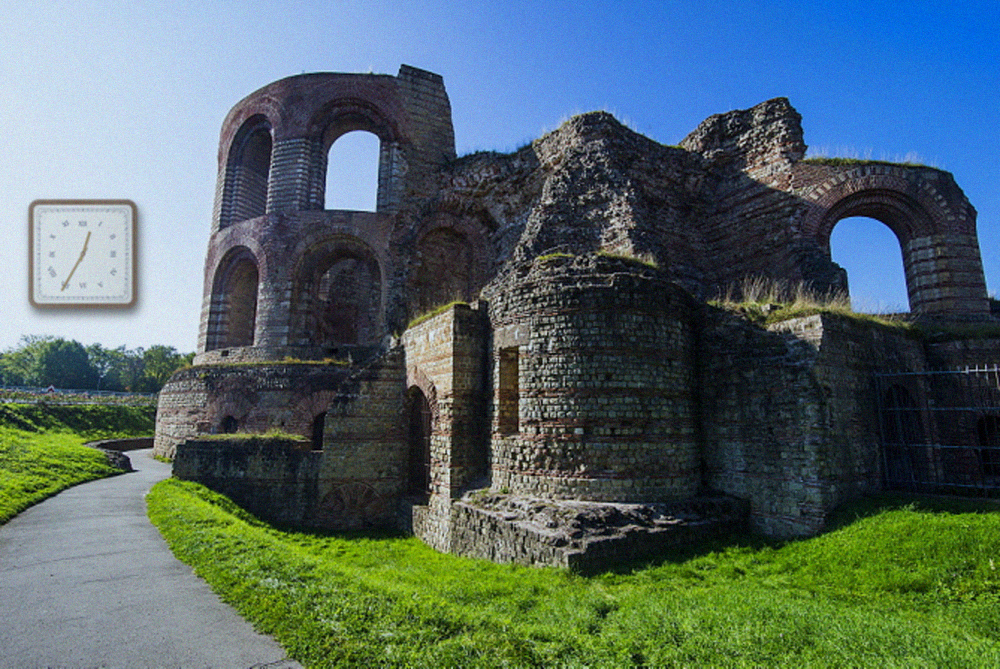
12:35
